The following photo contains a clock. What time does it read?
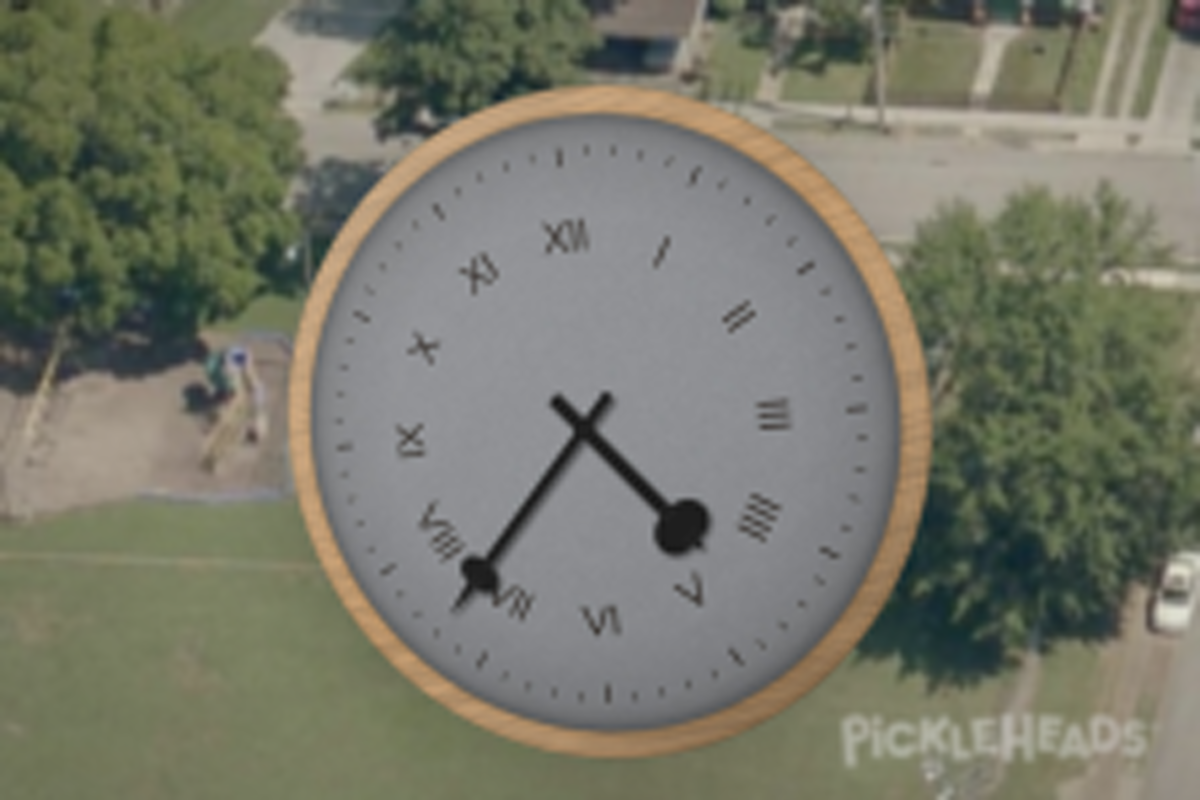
4:37
